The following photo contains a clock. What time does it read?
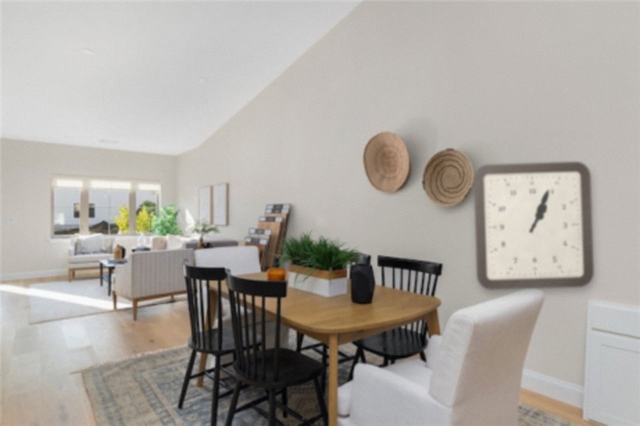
1:04
